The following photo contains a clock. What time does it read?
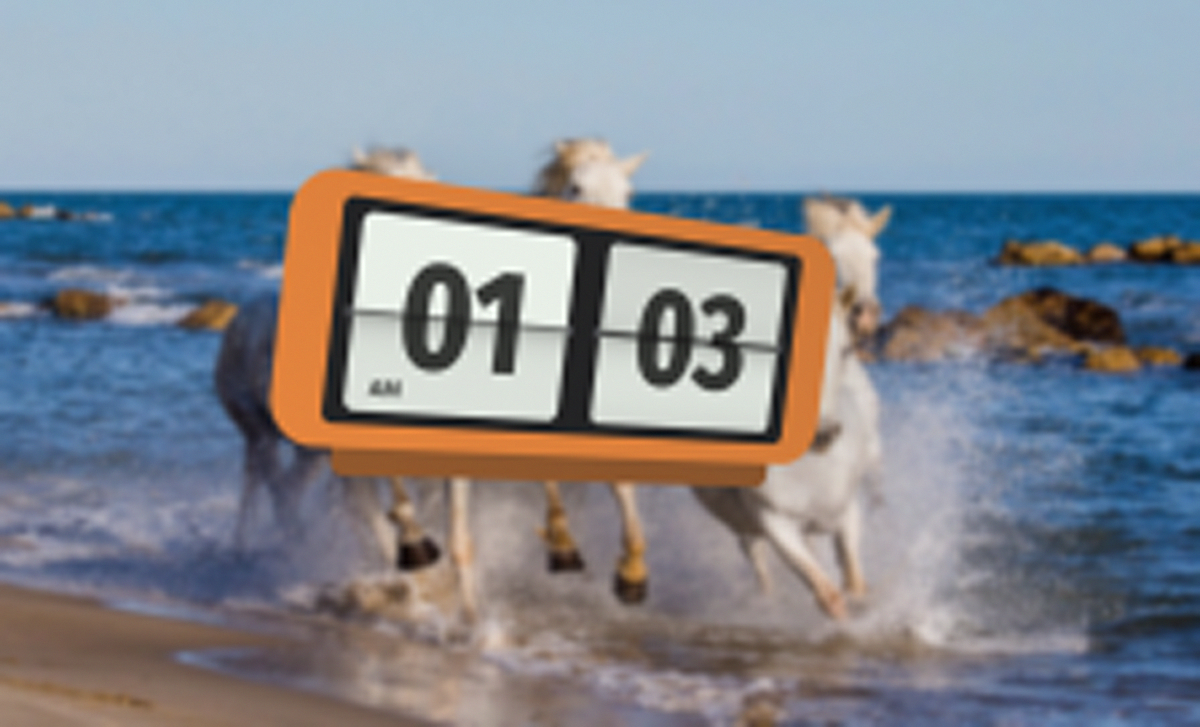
1:03
